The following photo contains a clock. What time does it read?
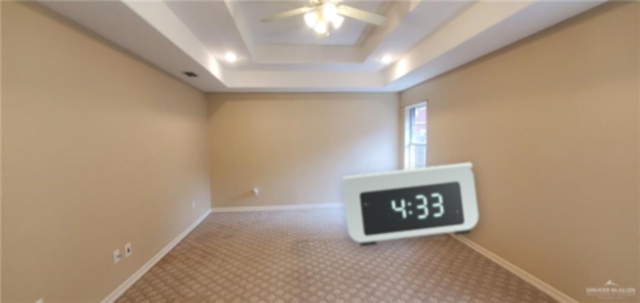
4:33
